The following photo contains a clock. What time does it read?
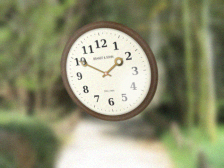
1:50
